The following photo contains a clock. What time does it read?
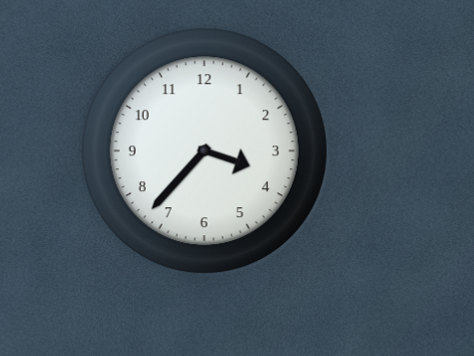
3:37
